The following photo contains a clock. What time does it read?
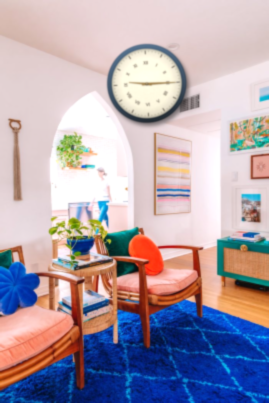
9:15
